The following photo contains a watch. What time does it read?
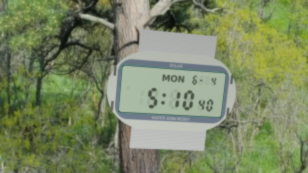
5:10:40
